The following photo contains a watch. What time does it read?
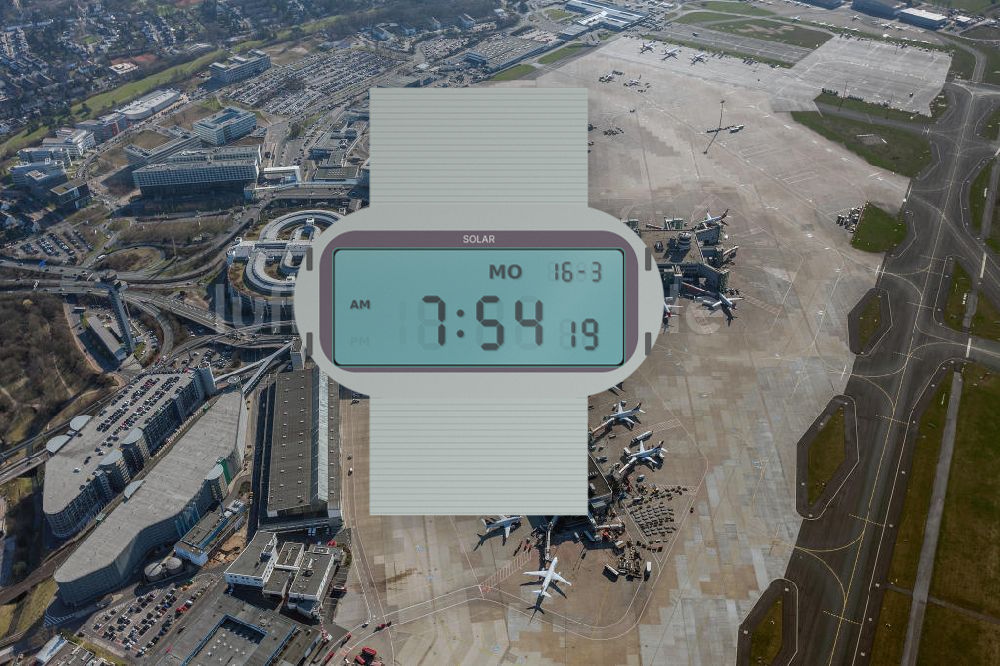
7:54:19
